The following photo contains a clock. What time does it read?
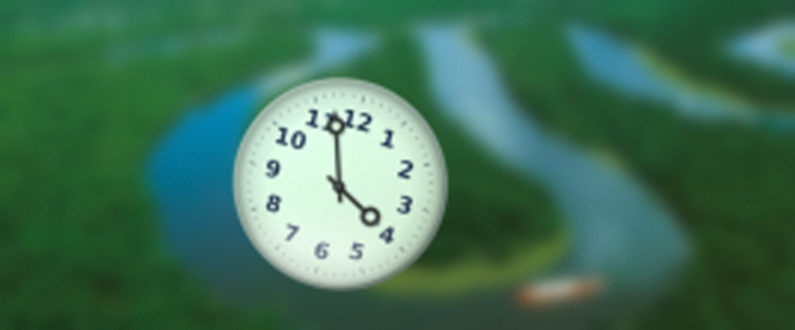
3:57
